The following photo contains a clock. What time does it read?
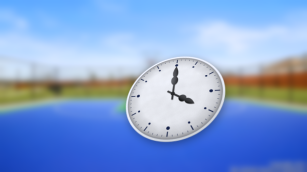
4:00
